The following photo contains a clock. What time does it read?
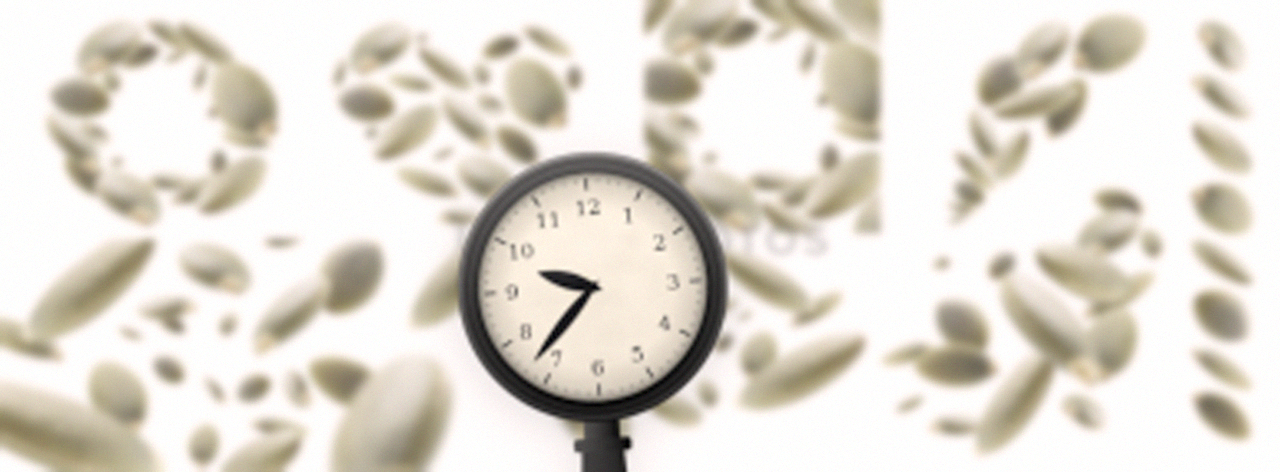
9:37
